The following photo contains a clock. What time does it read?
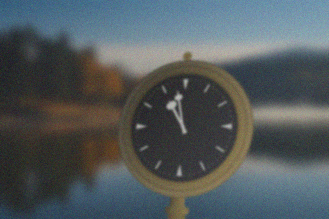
10:58
